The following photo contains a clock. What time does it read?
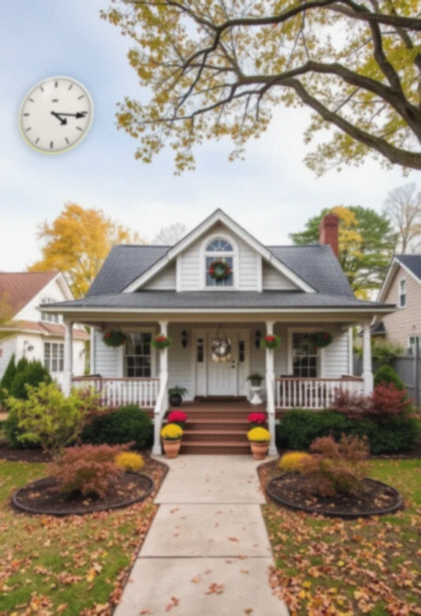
4:16
